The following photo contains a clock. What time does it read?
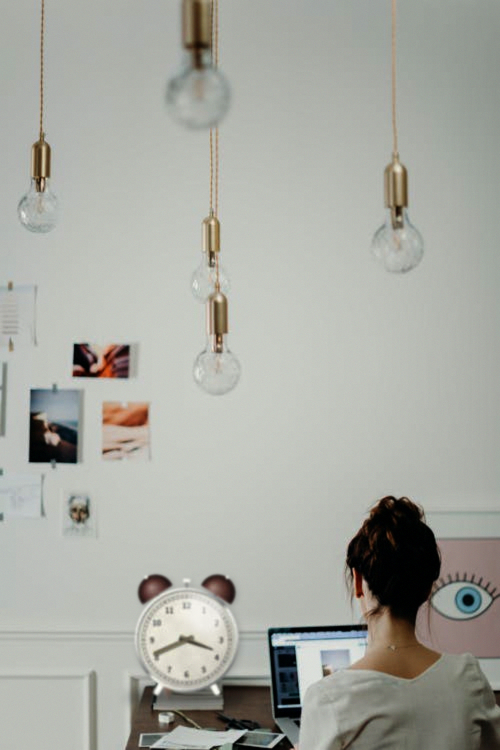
3:41
